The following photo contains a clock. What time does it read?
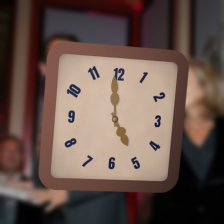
4:59
